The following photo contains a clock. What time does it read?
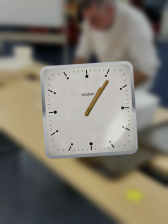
1:06
